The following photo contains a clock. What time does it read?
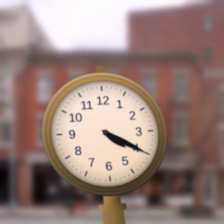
4:20
